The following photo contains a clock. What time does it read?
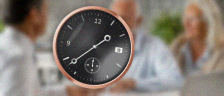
1:38
